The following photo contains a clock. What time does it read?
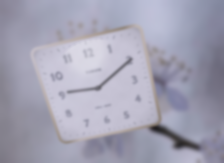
9:10
